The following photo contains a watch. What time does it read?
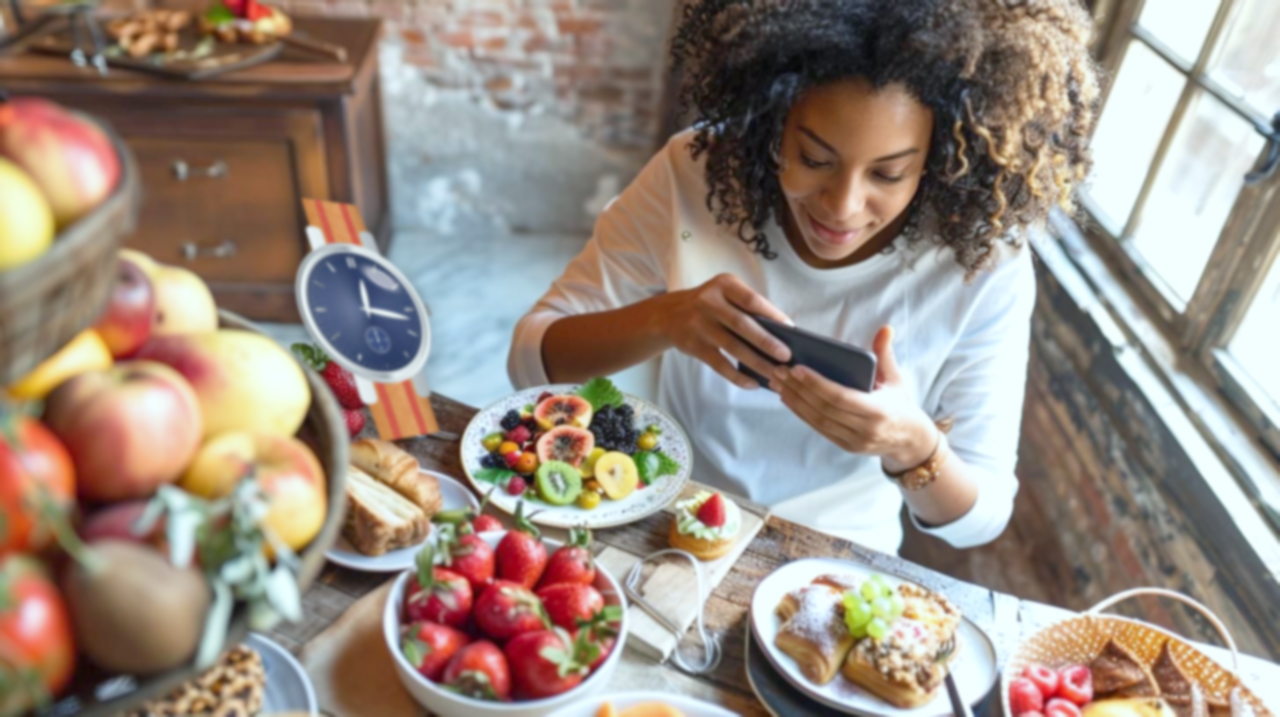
12:17
